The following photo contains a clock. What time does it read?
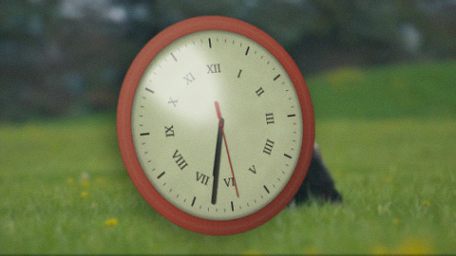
6:32:29
